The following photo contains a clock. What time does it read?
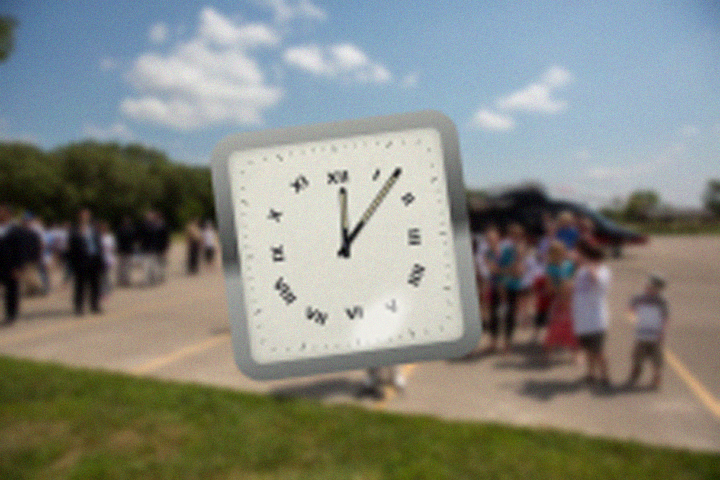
12:07
